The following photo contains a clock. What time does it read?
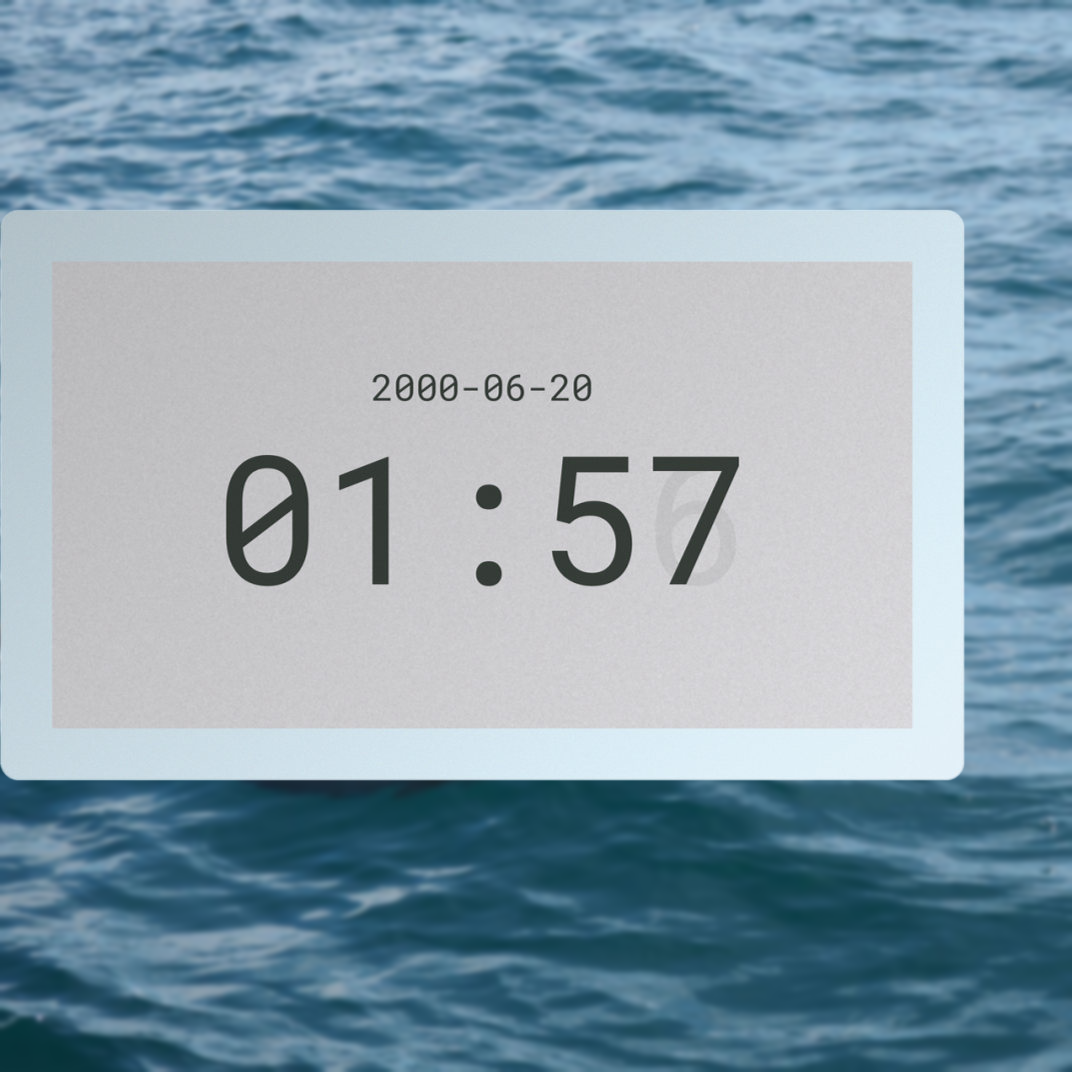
1:57
